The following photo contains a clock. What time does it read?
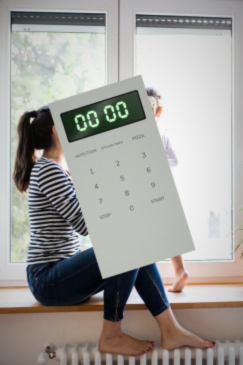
0:00
